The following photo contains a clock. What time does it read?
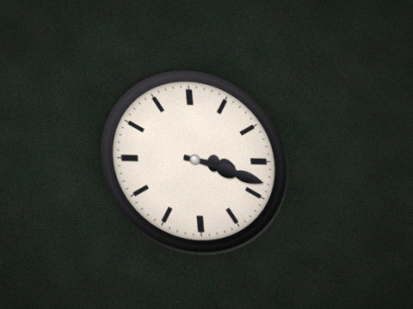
3:18
